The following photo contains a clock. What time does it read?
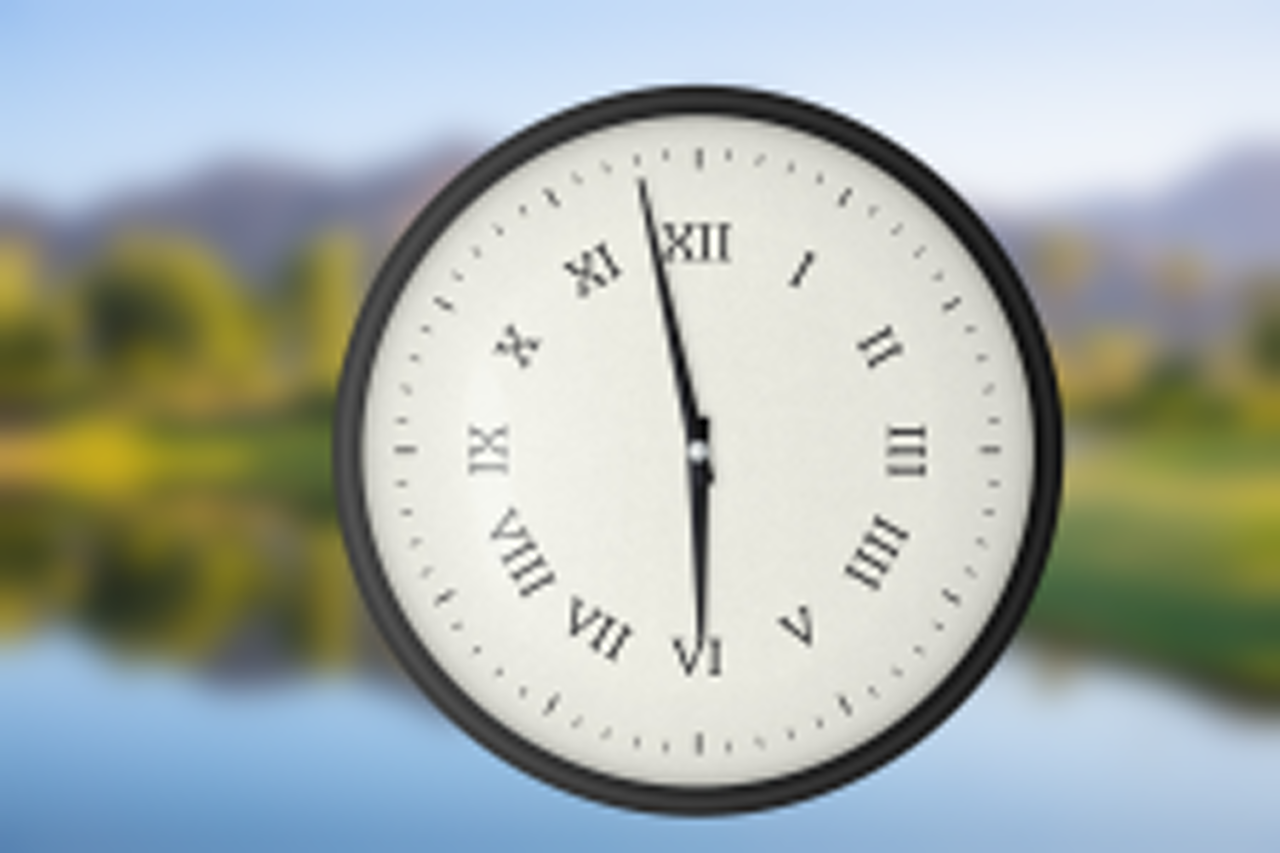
5:58
